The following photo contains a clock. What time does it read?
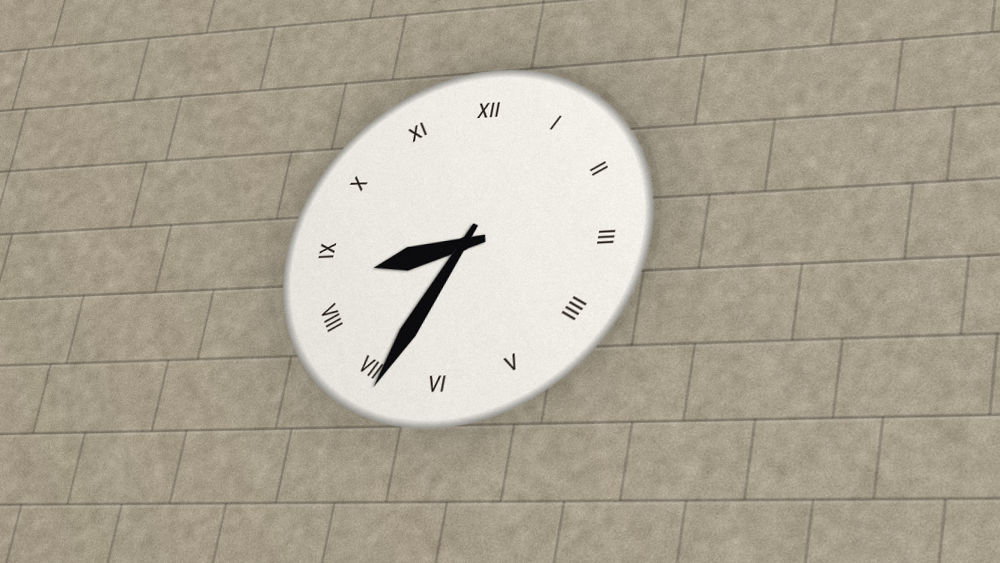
8:34
